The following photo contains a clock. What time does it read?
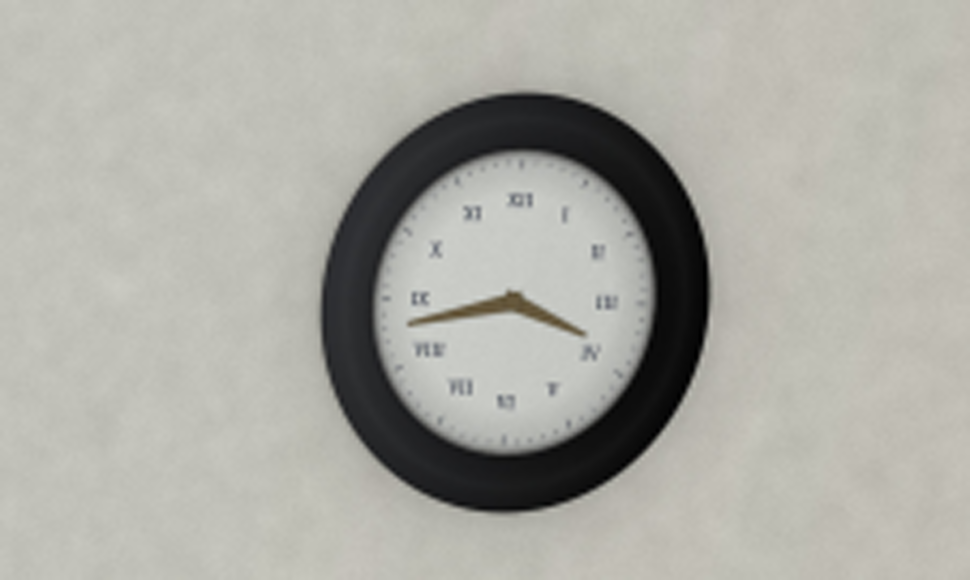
3:43
